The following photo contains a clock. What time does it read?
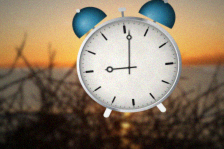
9:01
